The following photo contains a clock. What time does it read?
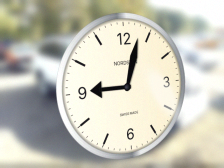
9:03
